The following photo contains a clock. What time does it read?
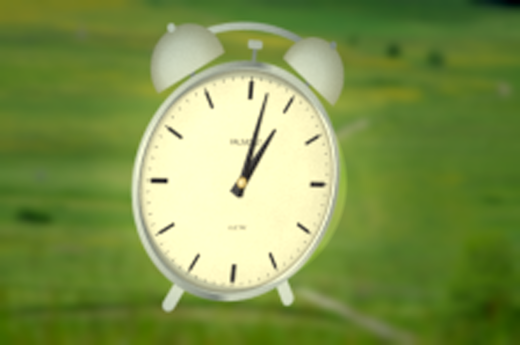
1:02
